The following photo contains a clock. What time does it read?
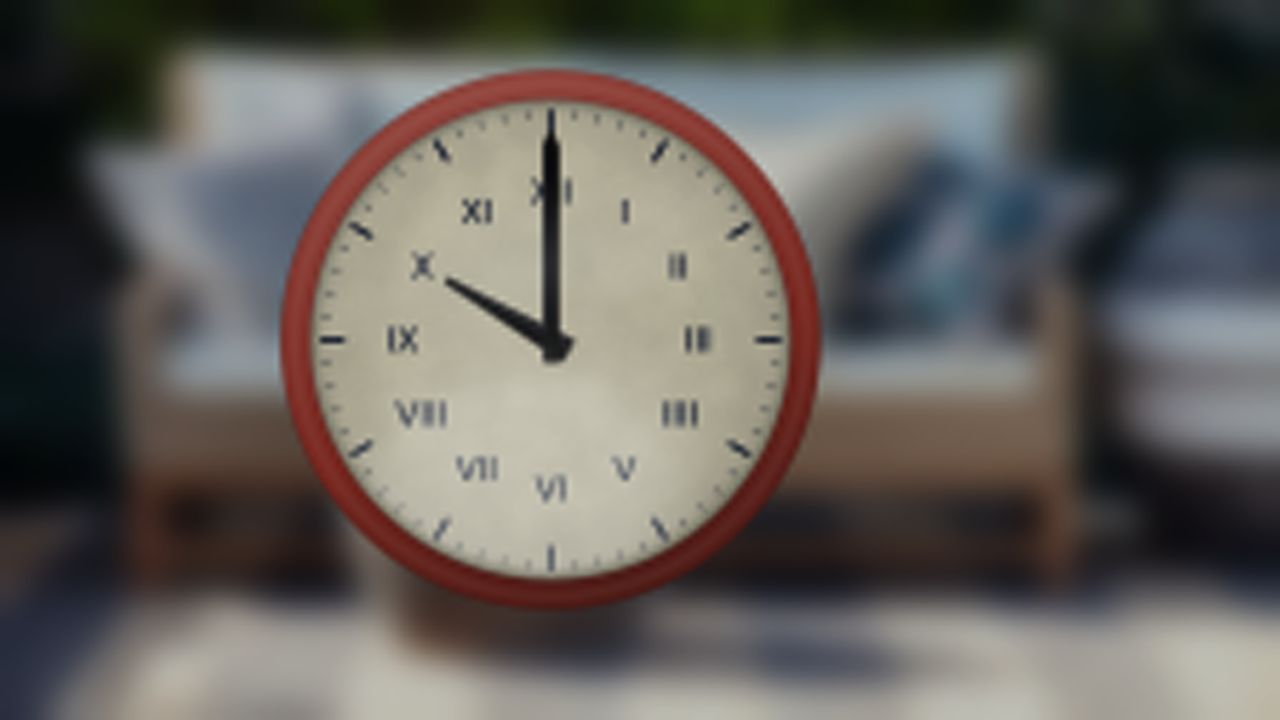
10:00
